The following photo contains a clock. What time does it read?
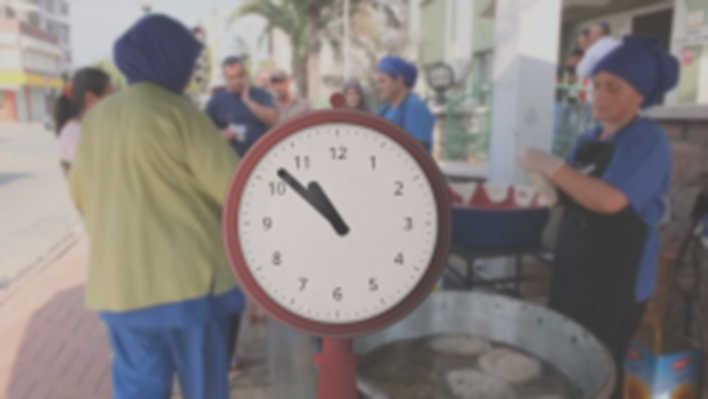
10:52
